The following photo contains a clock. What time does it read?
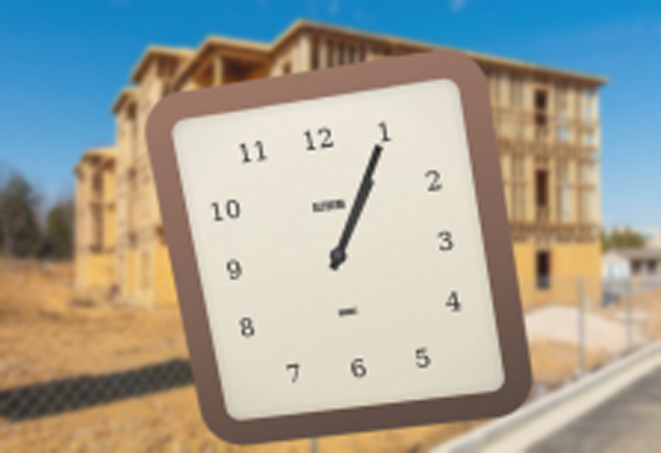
1:05
